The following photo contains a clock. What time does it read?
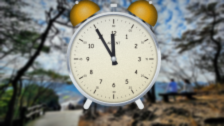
11:55
